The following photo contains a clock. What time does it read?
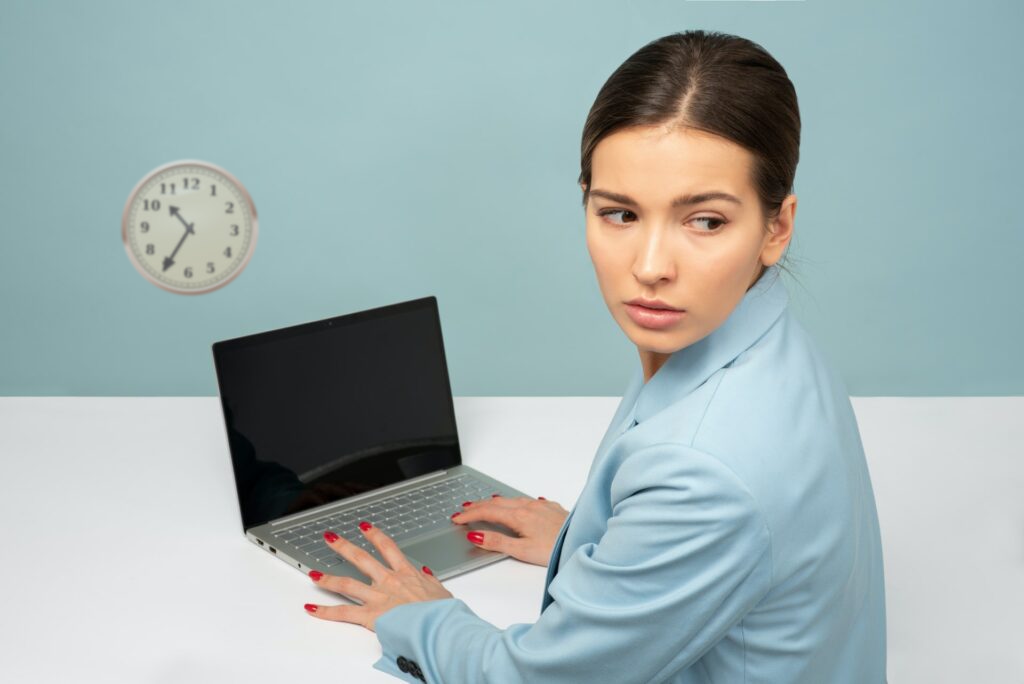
10:35
